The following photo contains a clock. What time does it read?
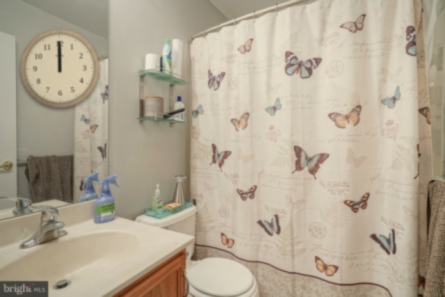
12:00
